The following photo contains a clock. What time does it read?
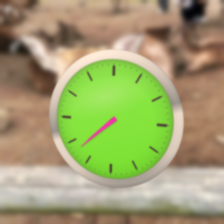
7:38
